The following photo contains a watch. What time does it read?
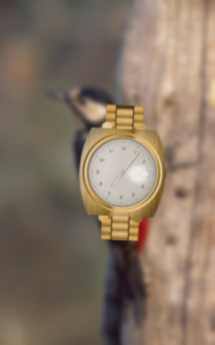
7:06
